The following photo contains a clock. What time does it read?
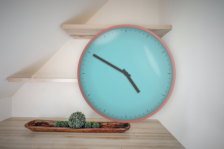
4:50
